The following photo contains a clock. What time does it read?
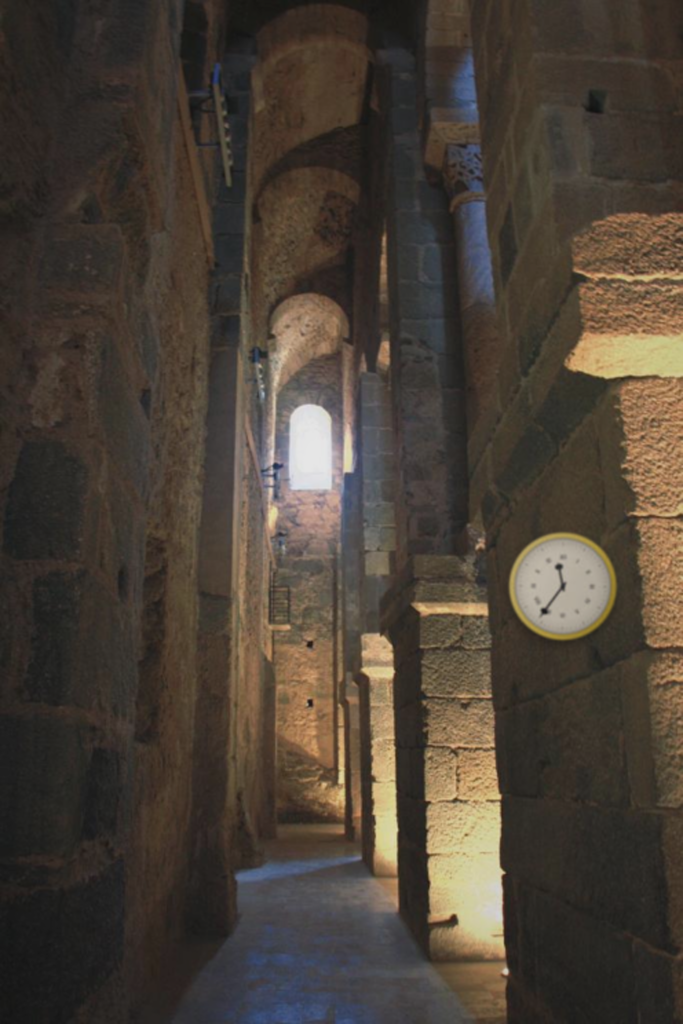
11:36
